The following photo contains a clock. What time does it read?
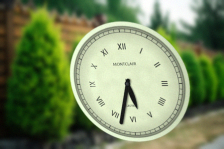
5:33
